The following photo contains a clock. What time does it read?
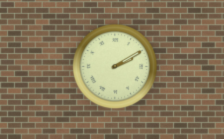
2:10
